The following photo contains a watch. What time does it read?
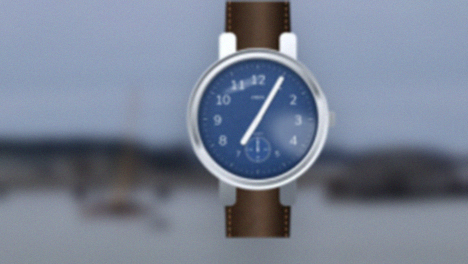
7:05
